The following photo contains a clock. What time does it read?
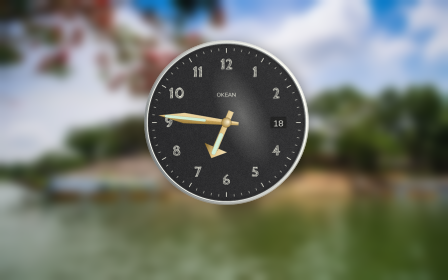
6:46
